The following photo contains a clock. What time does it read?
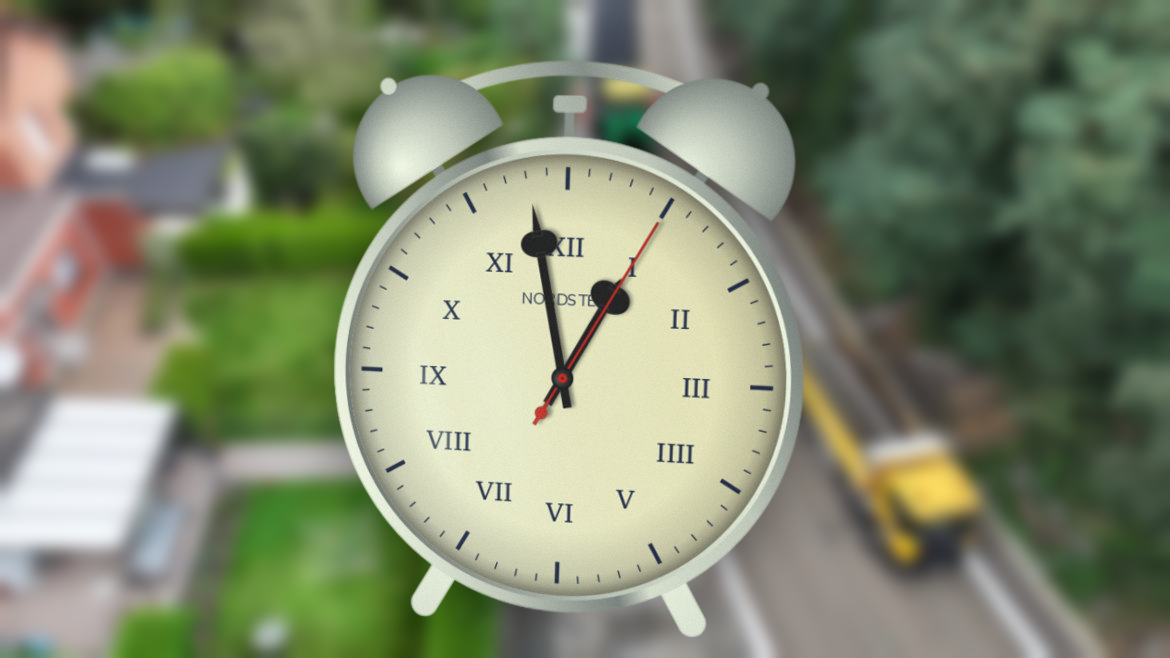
12:58:05
